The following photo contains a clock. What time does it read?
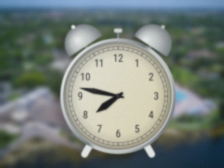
7:47
